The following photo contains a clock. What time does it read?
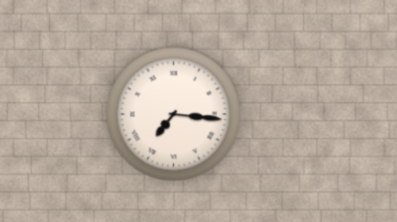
7:16
